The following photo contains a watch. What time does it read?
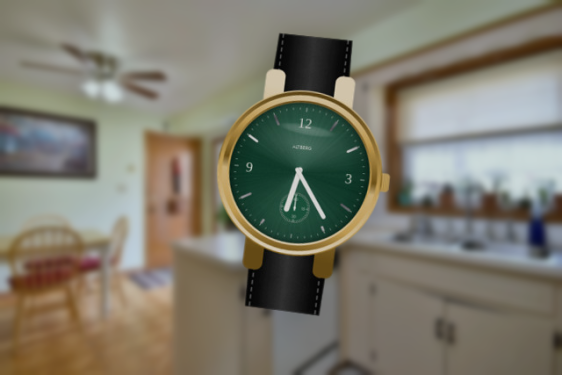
6:24
